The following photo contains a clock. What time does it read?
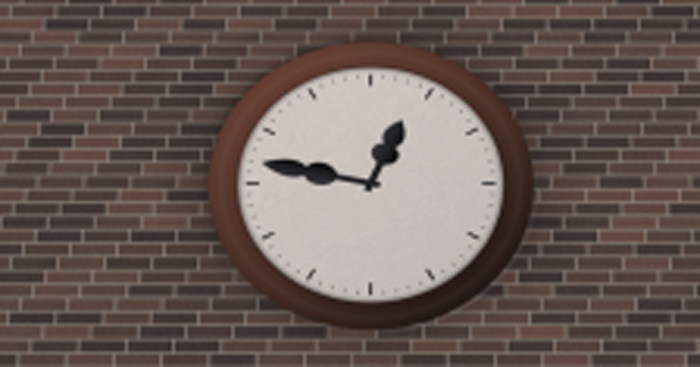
12:47
